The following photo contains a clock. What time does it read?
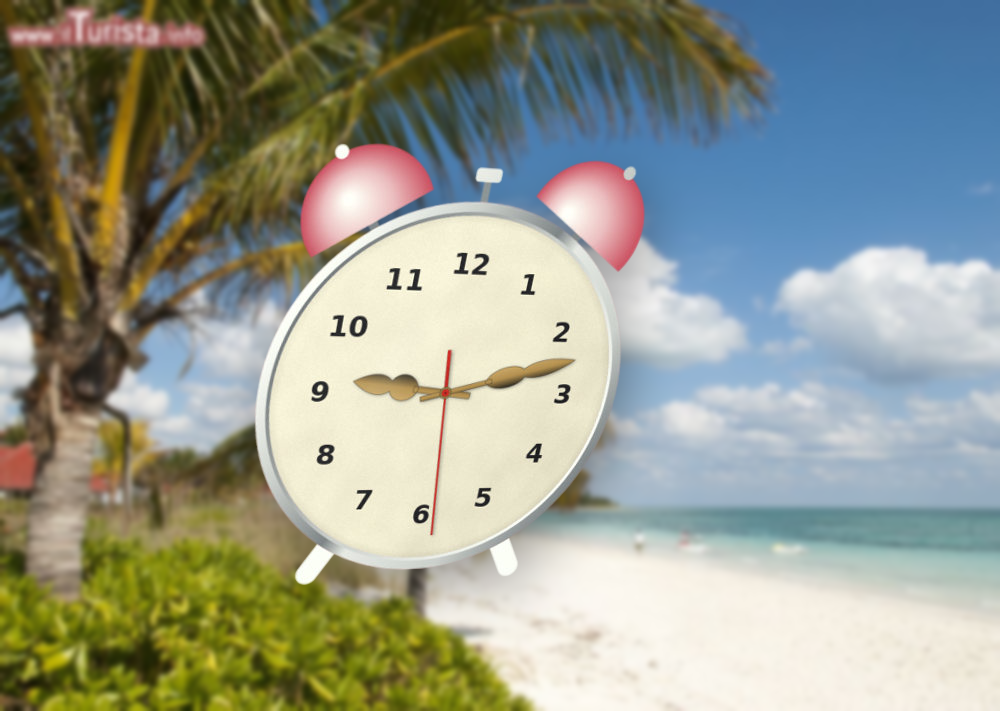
9:12:29
